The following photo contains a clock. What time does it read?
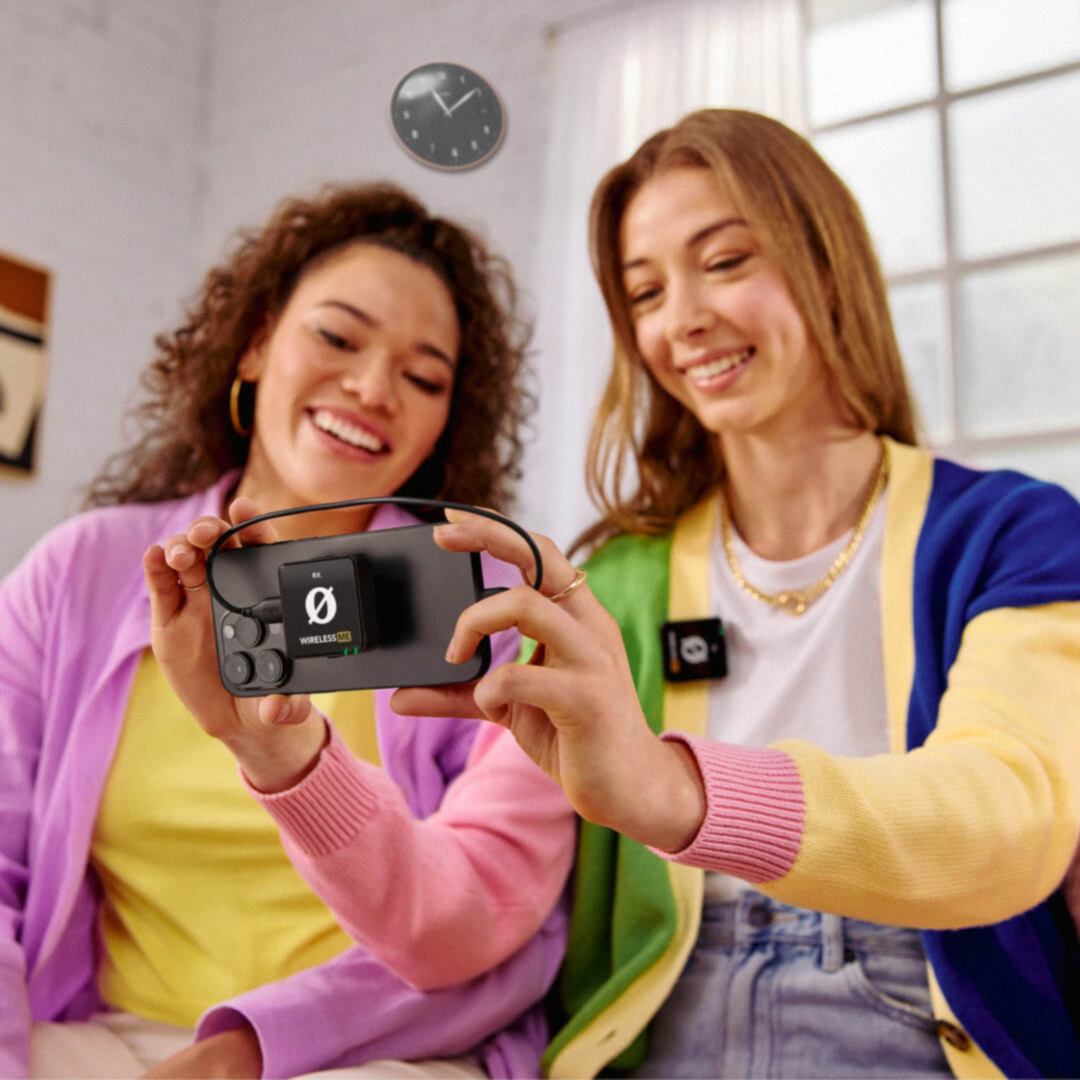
11:09
